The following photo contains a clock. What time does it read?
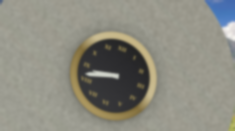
8:42
